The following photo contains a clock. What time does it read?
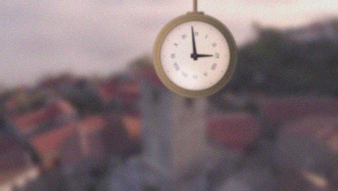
2:59
